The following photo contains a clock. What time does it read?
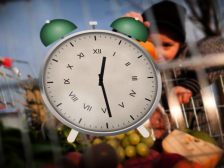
12:29
